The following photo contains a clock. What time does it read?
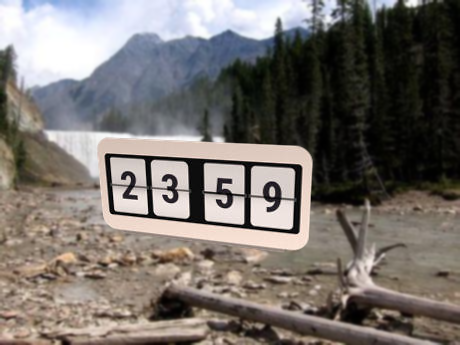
23:59
